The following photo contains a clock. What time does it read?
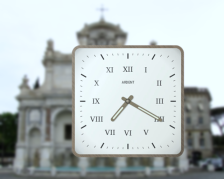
7:20
